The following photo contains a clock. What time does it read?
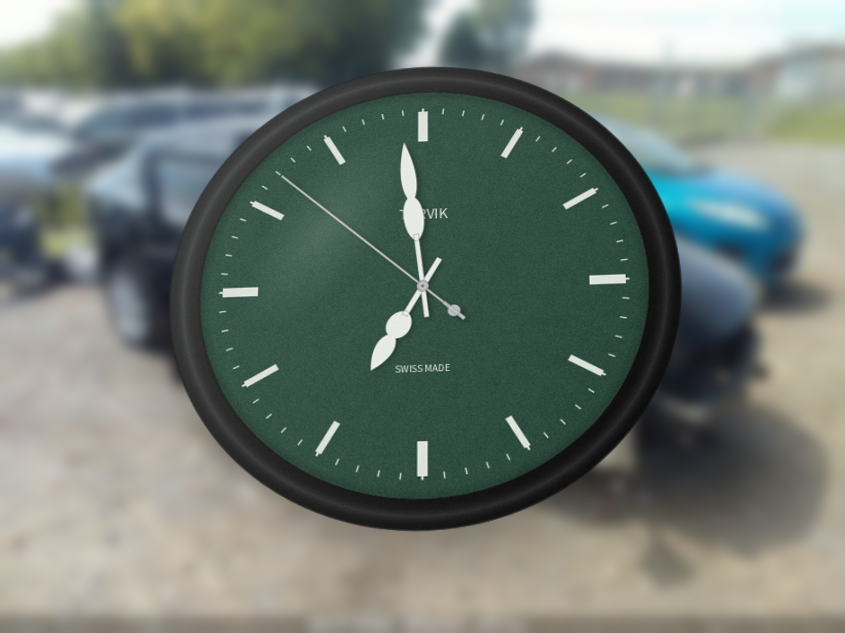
6:58:52
